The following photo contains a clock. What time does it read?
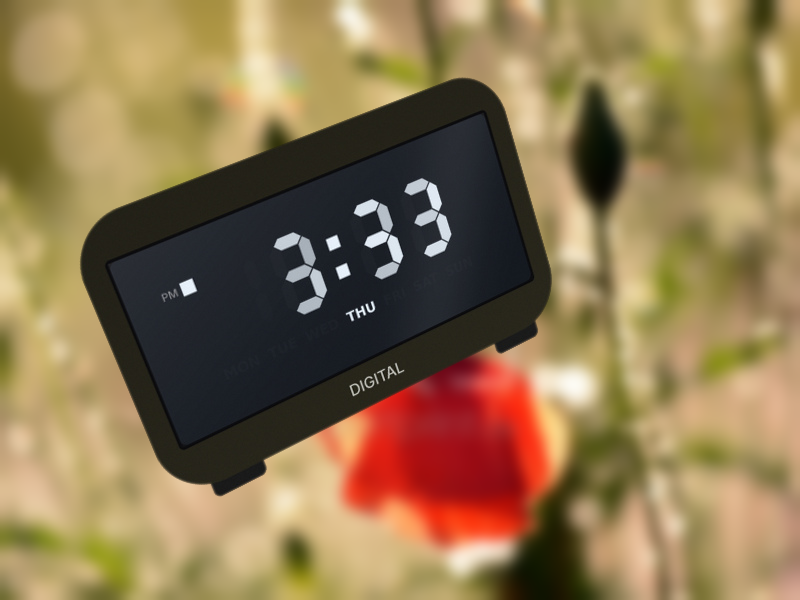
3:33
